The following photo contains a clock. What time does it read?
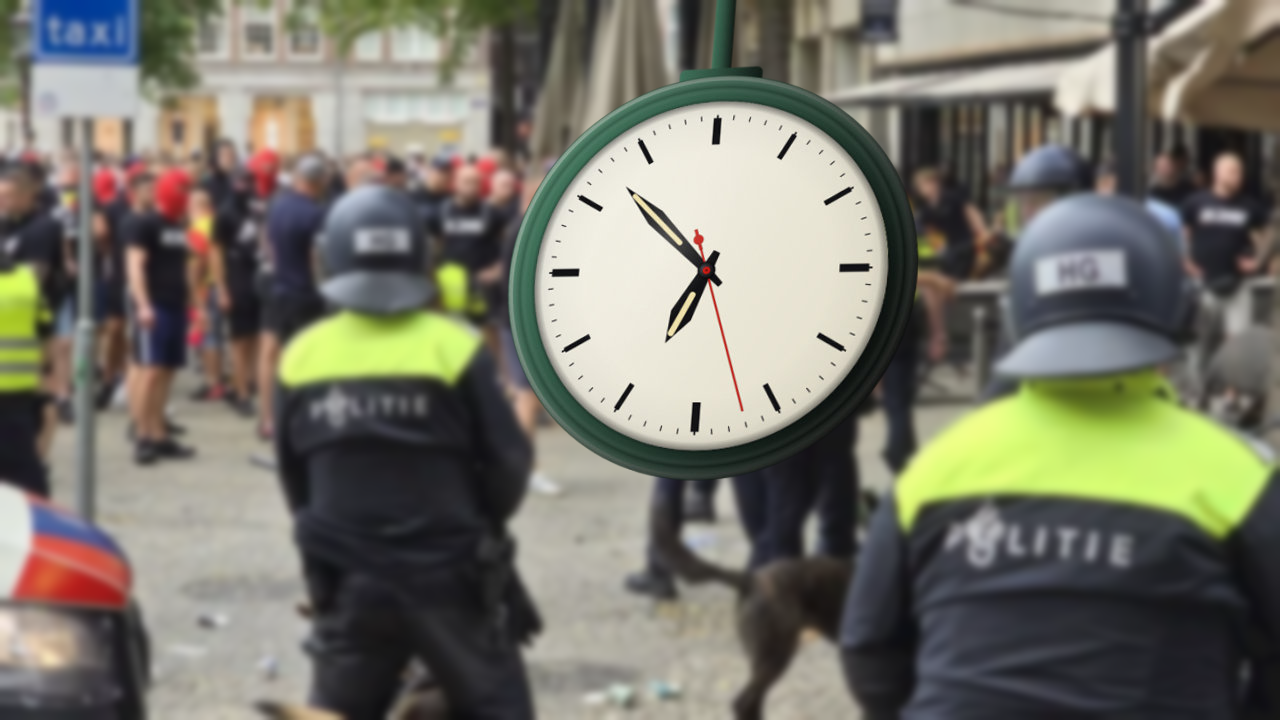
6:52:27
